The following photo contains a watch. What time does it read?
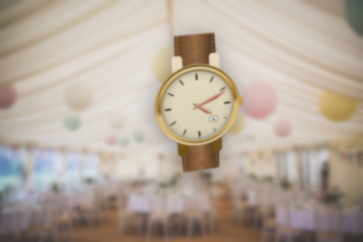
4:11
